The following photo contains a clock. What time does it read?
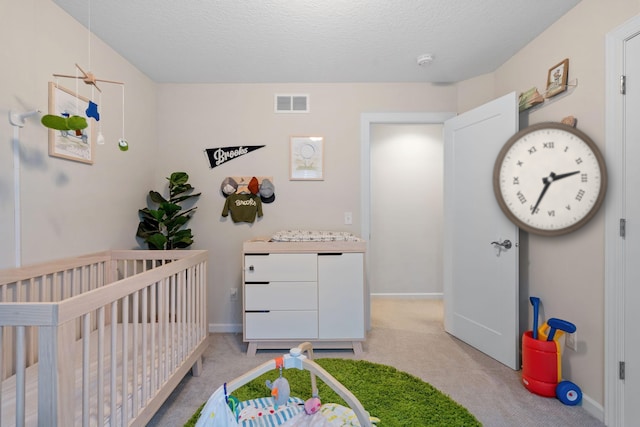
2:35
